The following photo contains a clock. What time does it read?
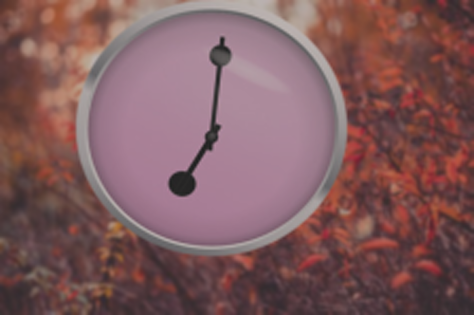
7:01
